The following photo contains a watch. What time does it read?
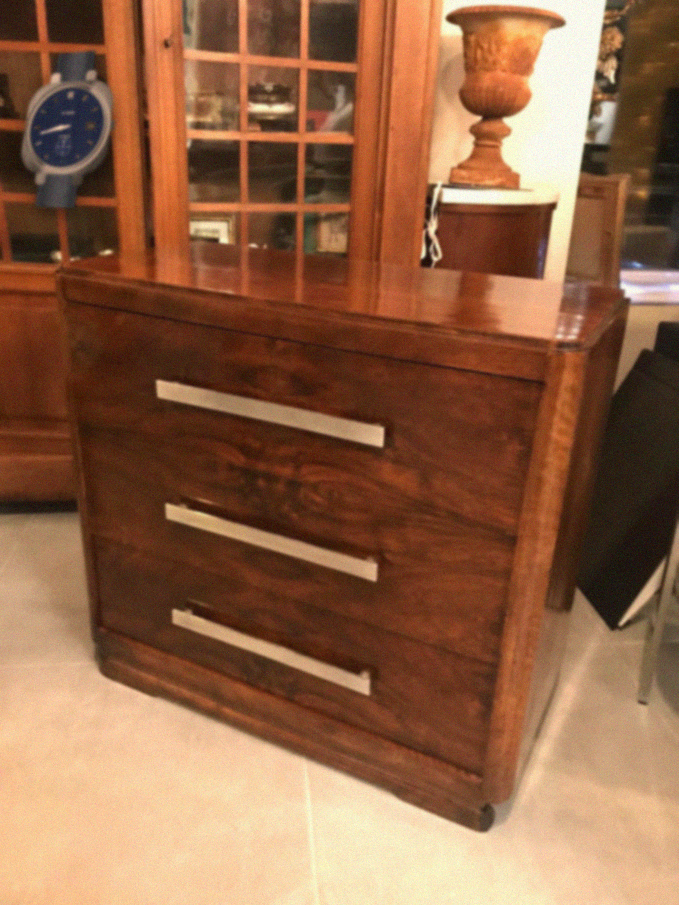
8:43
